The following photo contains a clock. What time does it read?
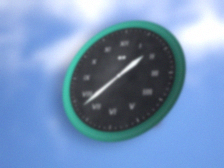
1:38
